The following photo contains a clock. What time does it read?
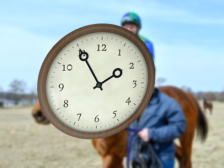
1:55
